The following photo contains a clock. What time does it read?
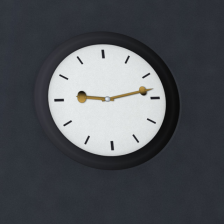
9:13
